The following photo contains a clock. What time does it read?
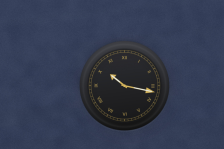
10:17
